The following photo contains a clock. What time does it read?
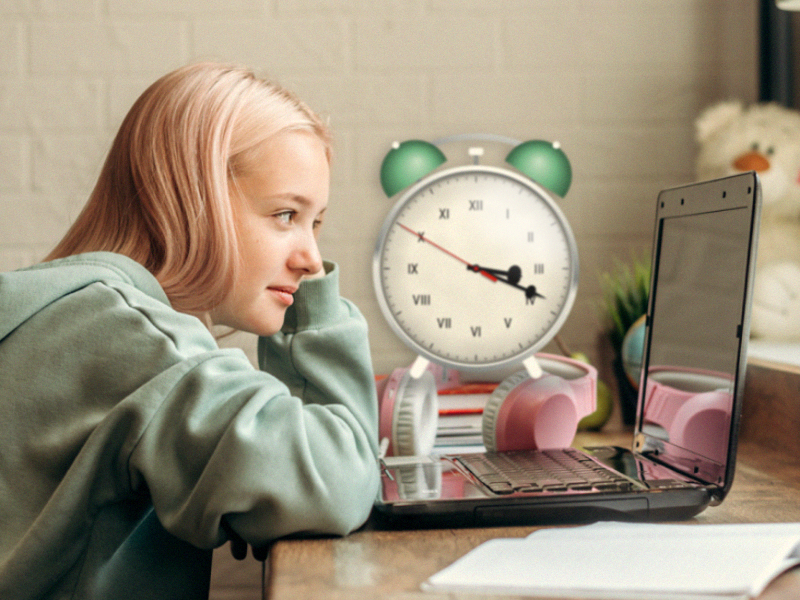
3:18:50
